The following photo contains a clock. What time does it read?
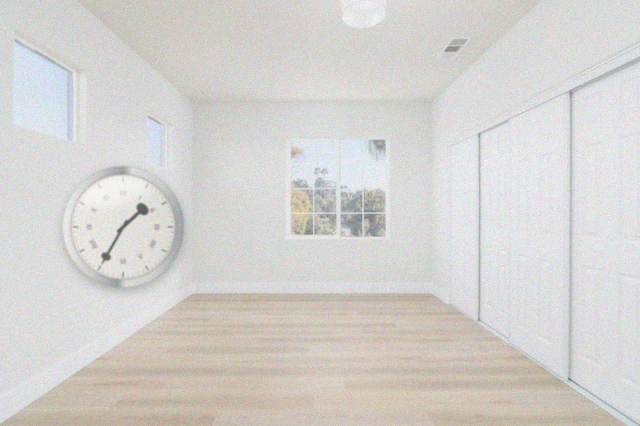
1:35
